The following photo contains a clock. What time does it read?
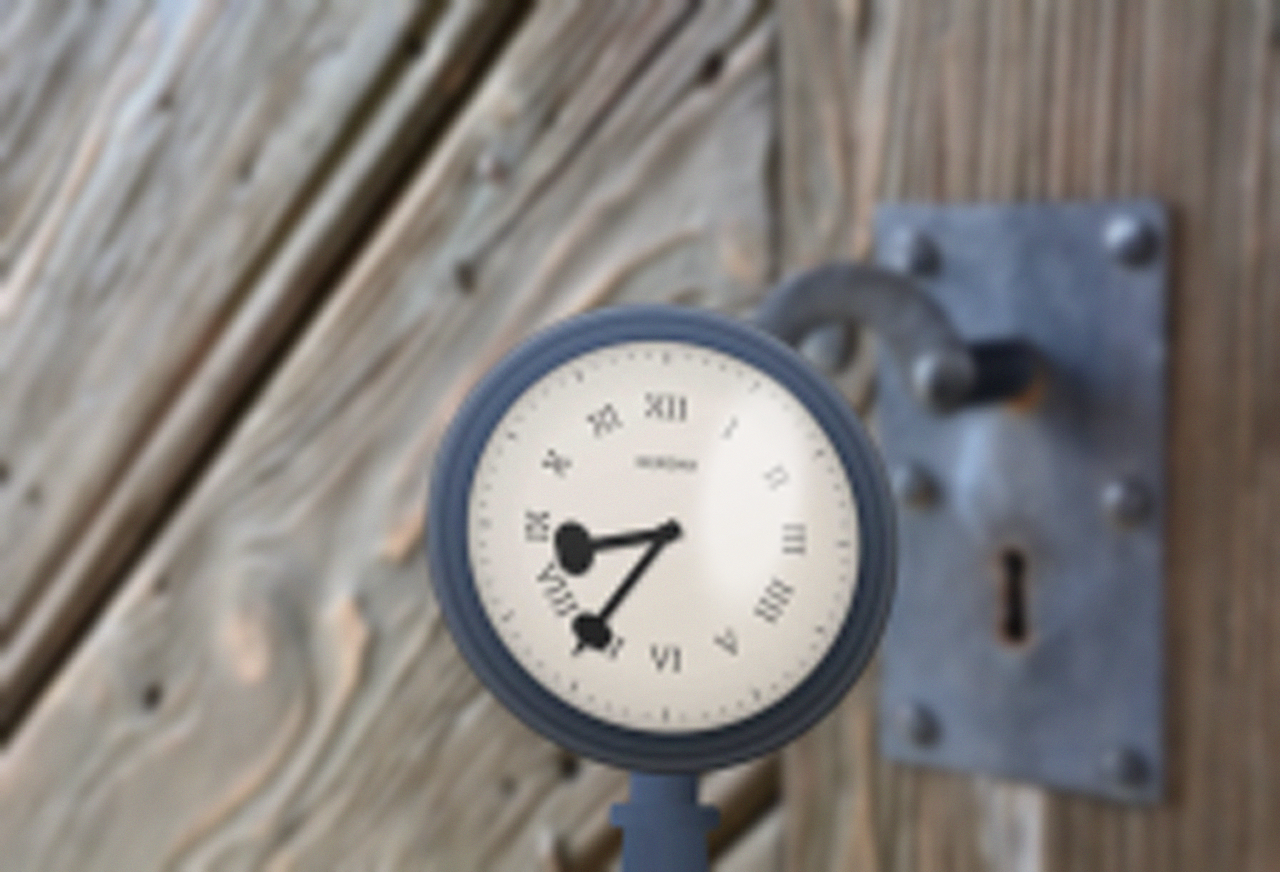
8:36
